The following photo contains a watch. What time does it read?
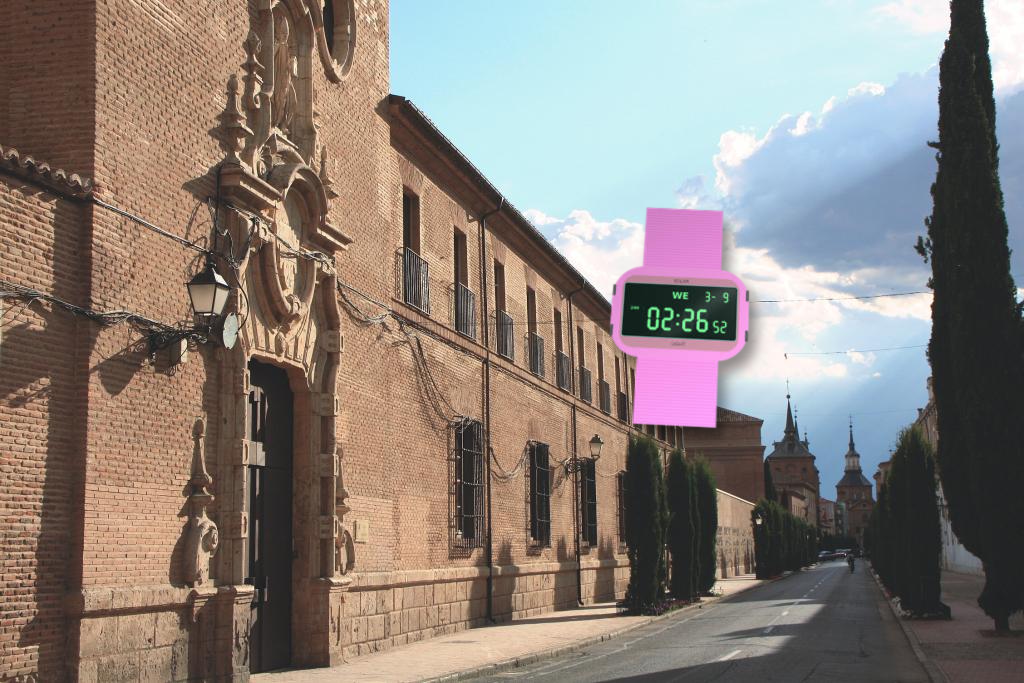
2:26:52
